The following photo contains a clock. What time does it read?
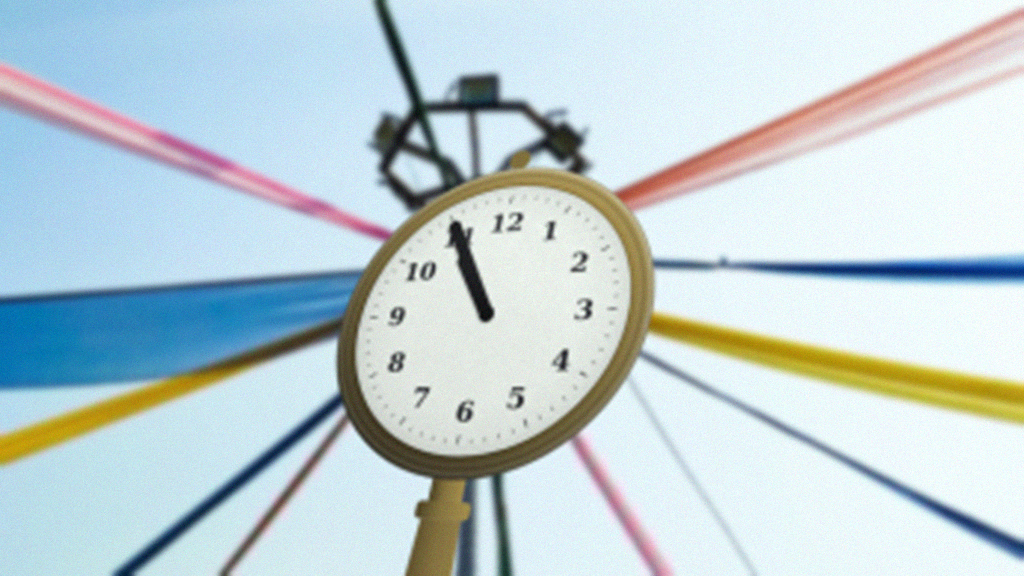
10:55
